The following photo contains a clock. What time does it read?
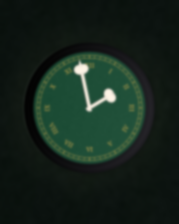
1:58
